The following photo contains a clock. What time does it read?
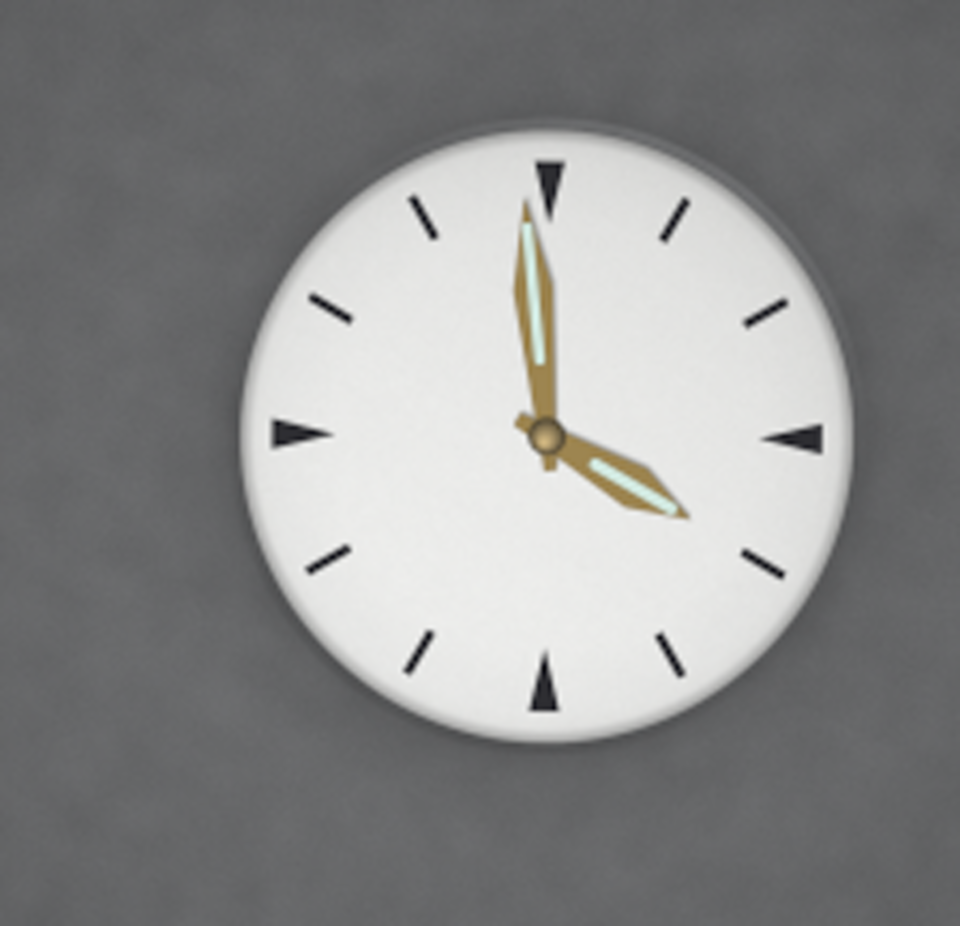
3:59
